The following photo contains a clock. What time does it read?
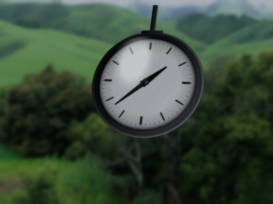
1:38
